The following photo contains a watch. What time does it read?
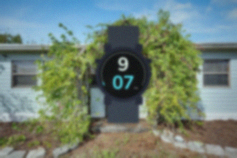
9:07
